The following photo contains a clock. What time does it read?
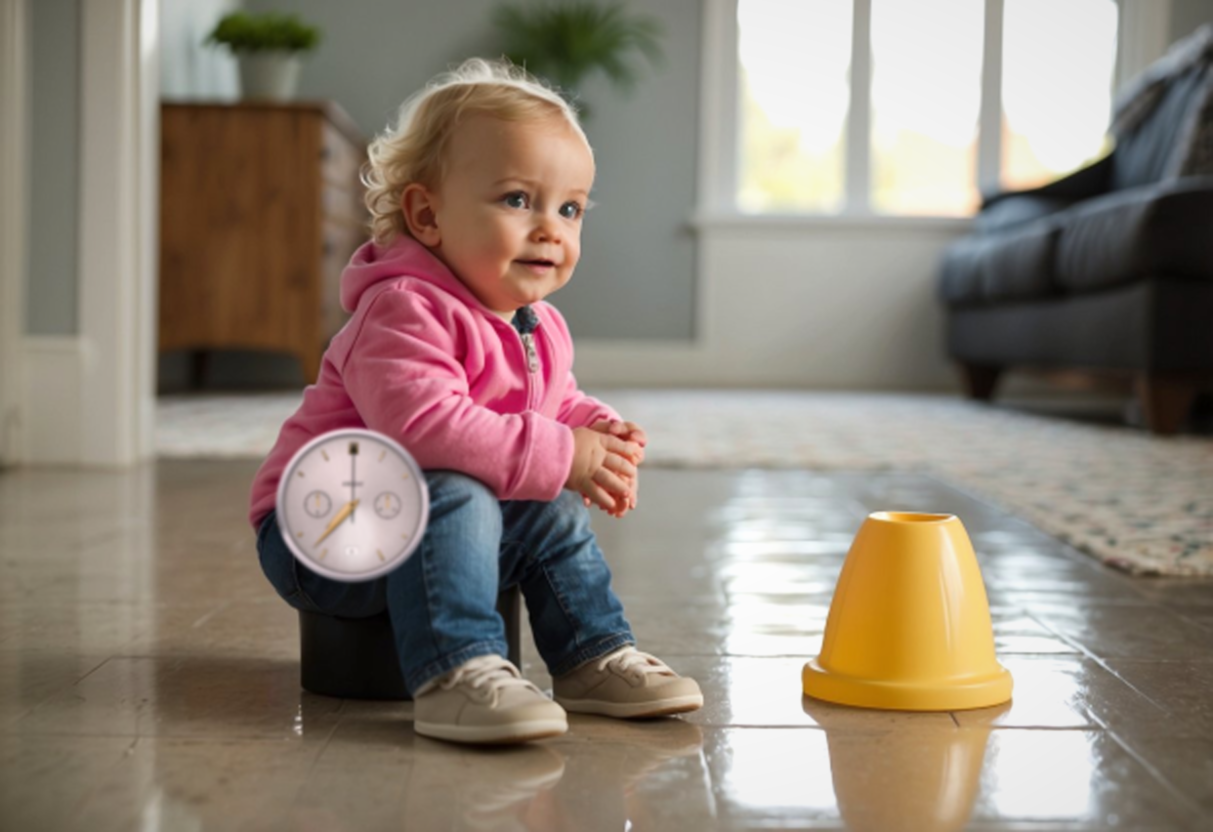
7:37
